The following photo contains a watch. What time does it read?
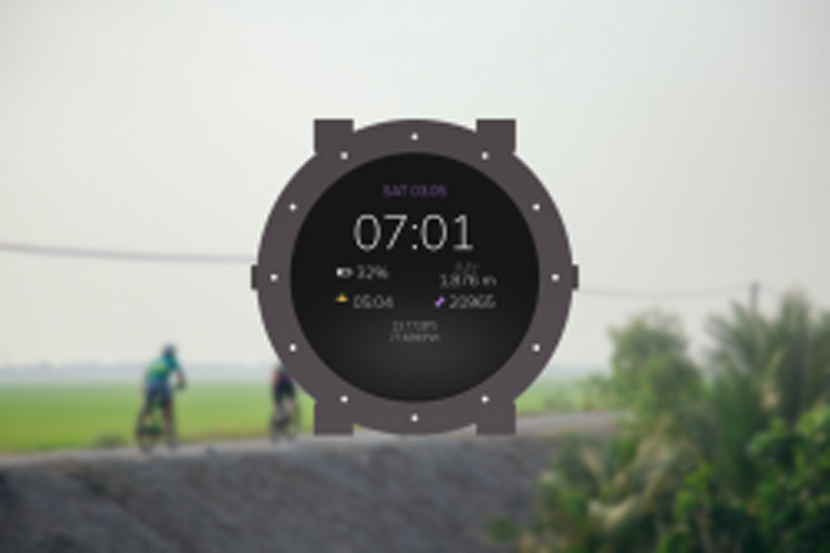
7:01
